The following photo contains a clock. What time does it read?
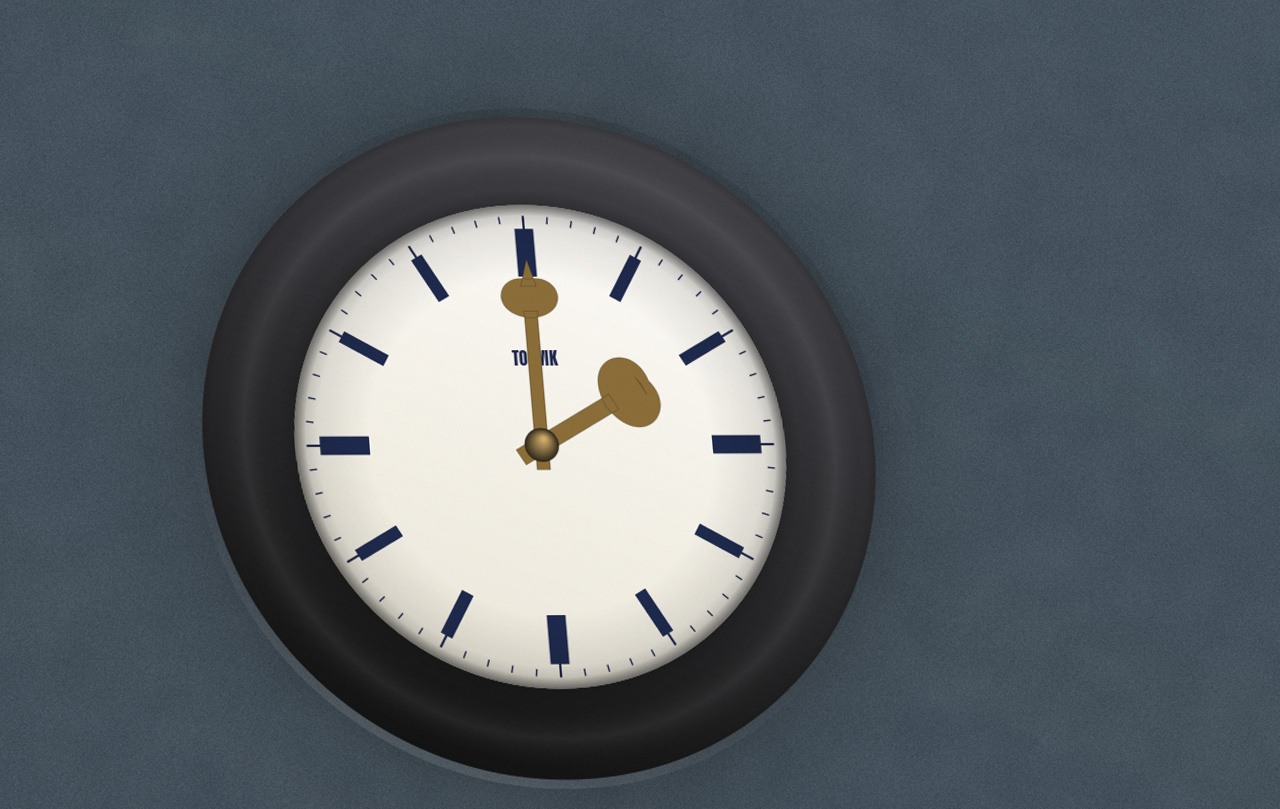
2:00
